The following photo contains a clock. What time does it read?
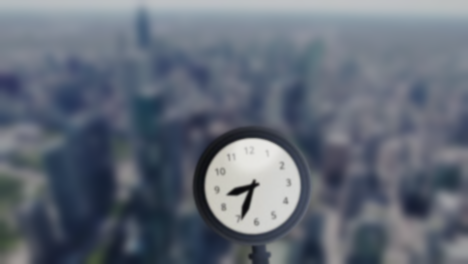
8:34
